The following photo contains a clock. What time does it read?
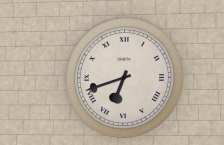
6:42
